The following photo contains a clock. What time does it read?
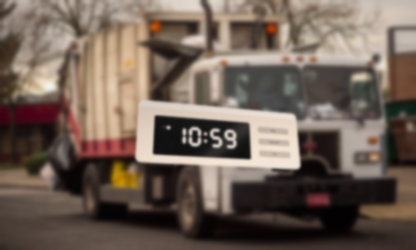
10:59
